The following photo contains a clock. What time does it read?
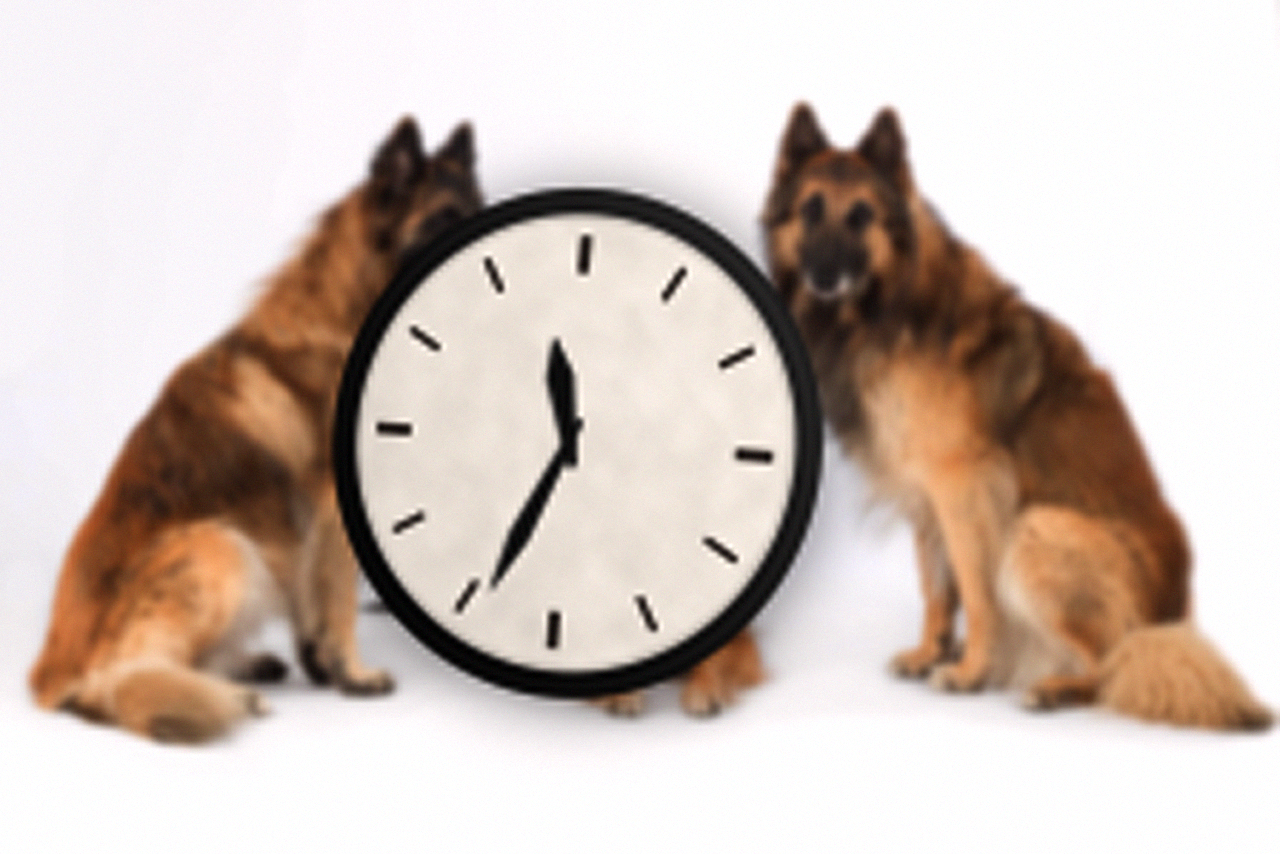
11:34
